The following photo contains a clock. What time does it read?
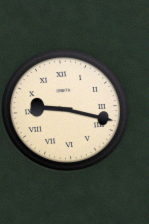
9:18
